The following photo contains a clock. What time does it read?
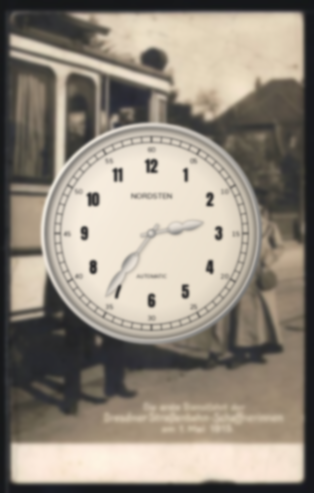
2:36
